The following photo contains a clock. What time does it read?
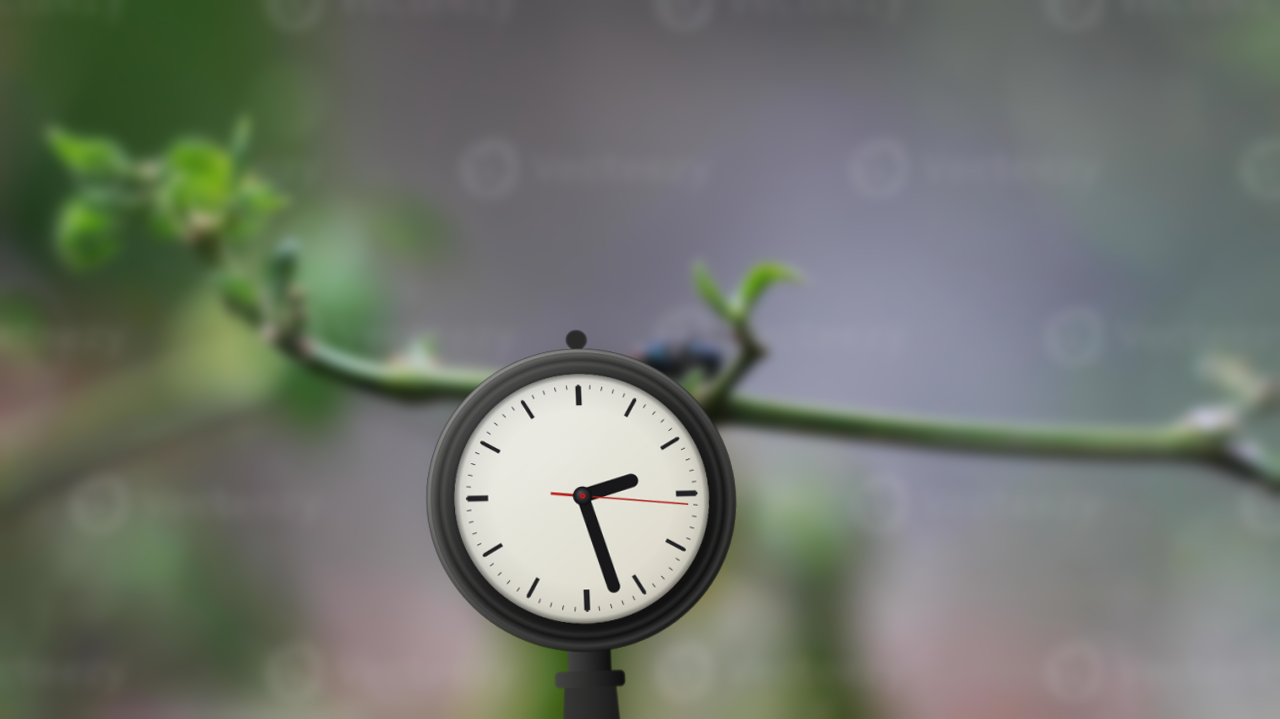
2:27:16
